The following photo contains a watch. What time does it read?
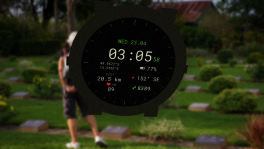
3:05
